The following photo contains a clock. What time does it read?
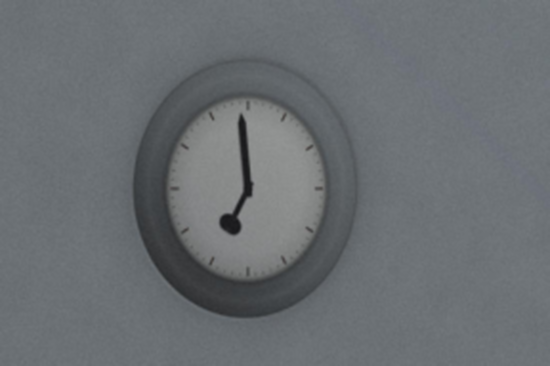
6:59
